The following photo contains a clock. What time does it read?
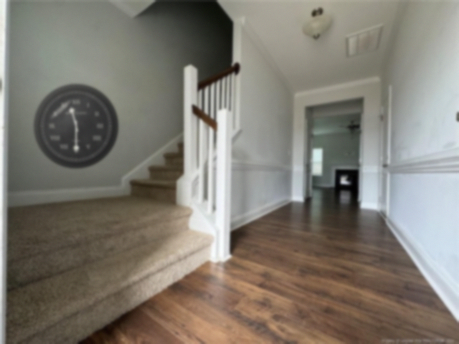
11:30
